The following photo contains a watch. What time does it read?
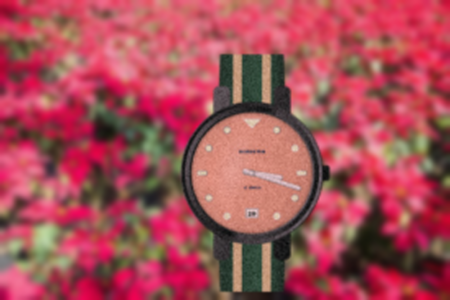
3:18
